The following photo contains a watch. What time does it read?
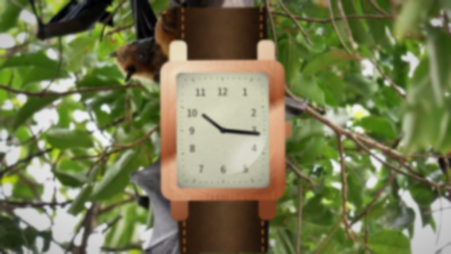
10:16
